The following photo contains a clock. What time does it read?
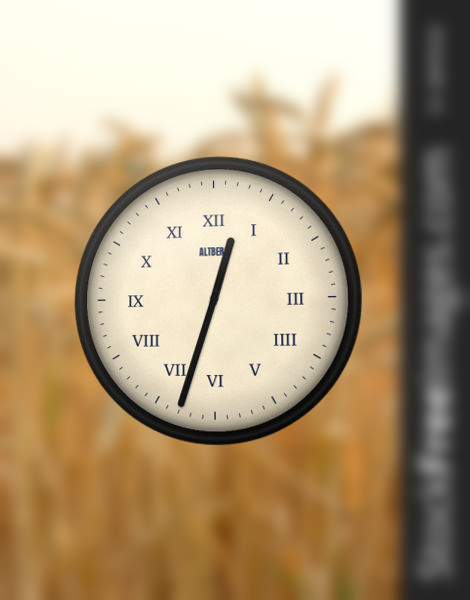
12:33
